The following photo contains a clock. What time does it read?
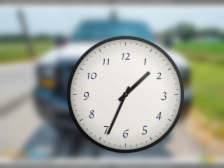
1:34
